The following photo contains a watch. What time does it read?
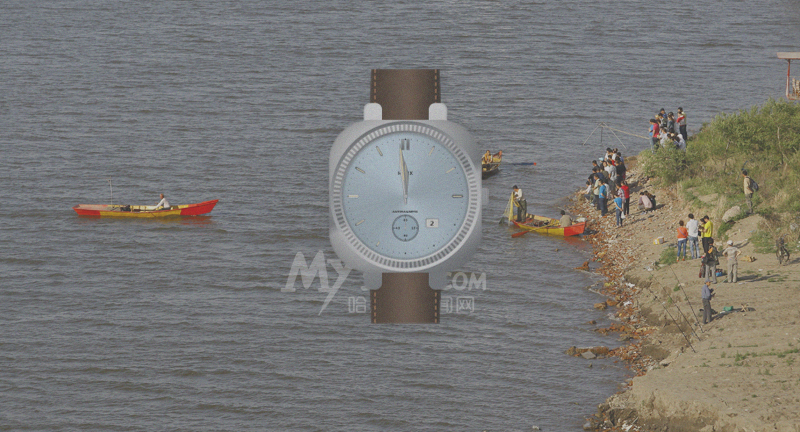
11:59
